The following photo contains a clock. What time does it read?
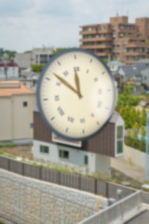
11:52
